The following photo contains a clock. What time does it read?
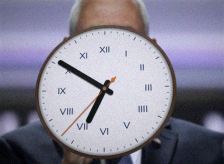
6:50:37
